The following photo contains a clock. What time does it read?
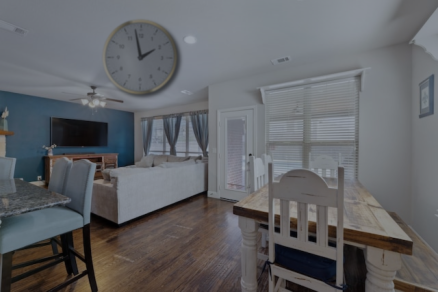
1:58
